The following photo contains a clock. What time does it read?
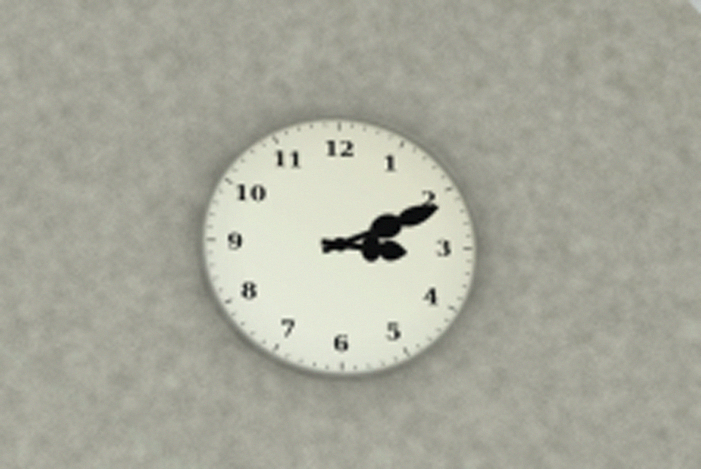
3:11
